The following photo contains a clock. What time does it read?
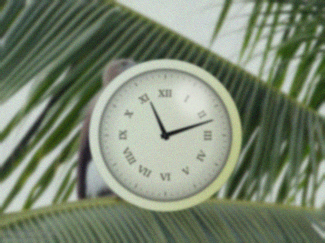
11:12
